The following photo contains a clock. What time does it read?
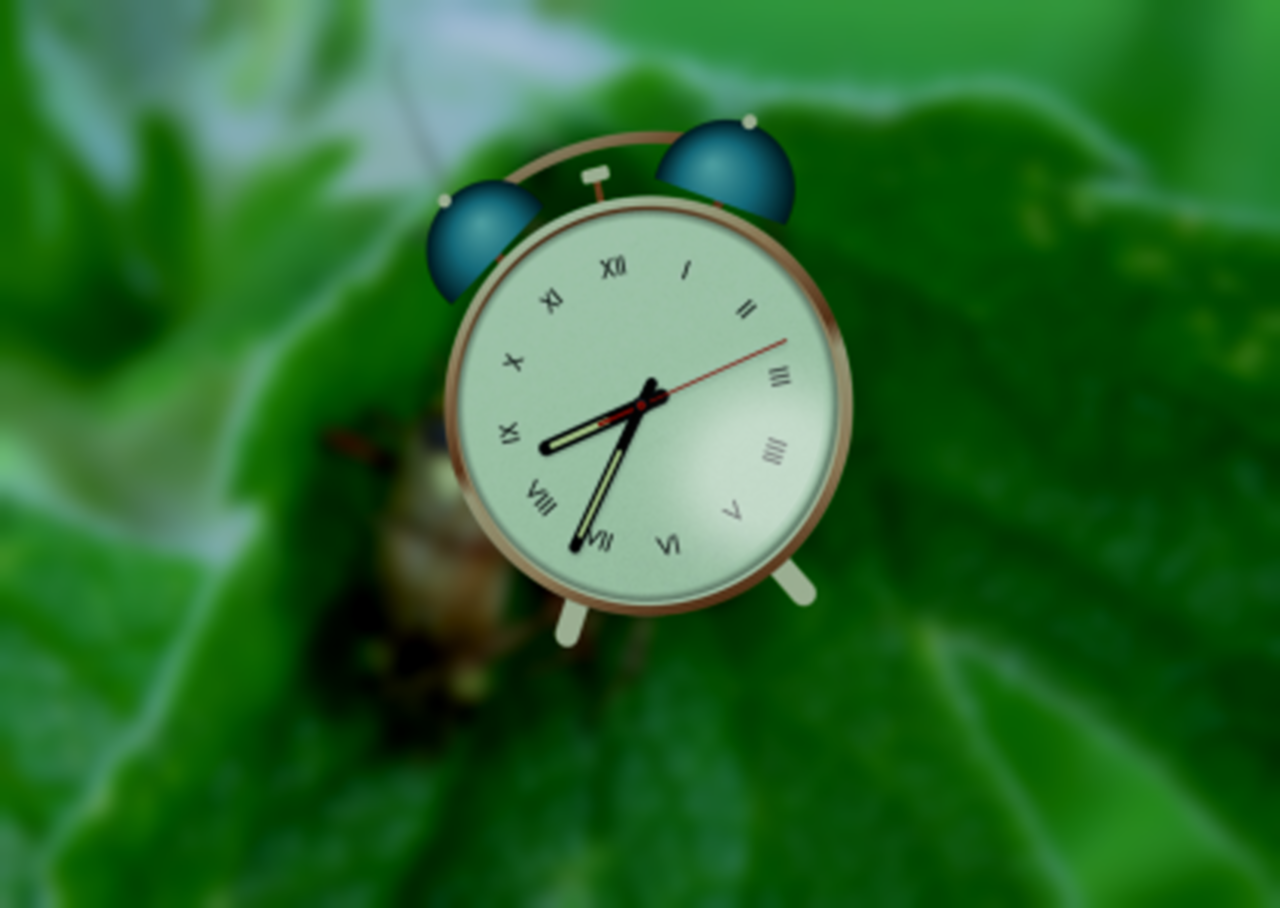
8:36:13
